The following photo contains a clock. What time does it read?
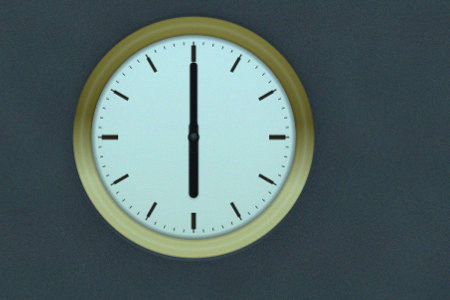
6:00
